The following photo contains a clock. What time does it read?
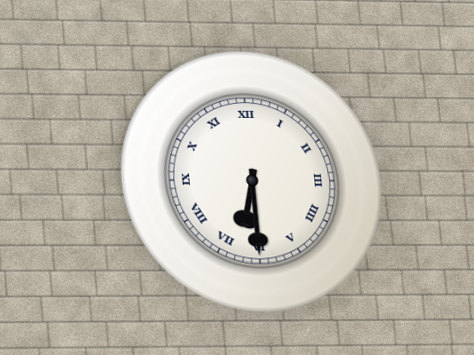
6:30
